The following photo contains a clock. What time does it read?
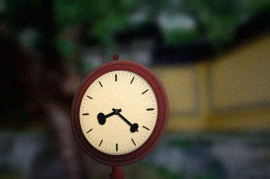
8:22
